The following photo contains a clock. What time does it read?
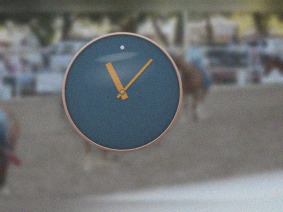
11:07
